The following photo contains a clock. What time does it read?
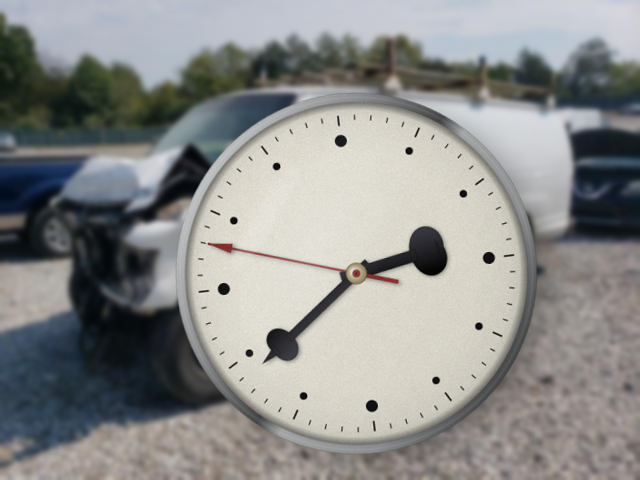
2:38:48
